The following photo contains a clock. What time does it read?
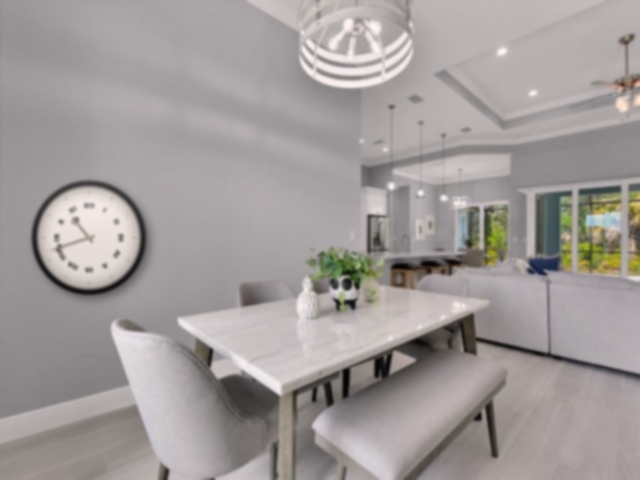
10:42
